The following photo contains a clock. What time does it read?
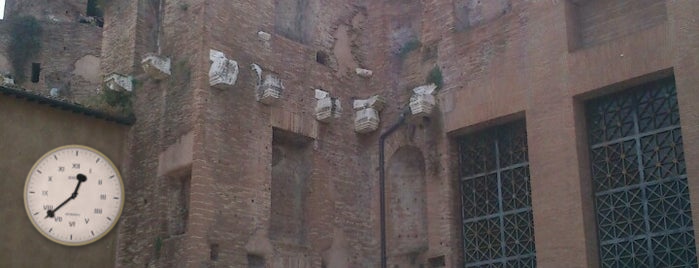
12:38
